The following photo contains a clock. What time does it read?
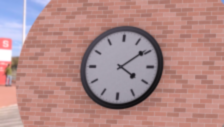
4:09
